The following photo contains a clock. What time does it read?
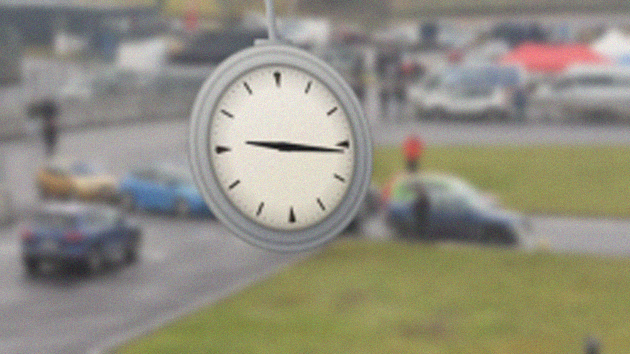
9:16
